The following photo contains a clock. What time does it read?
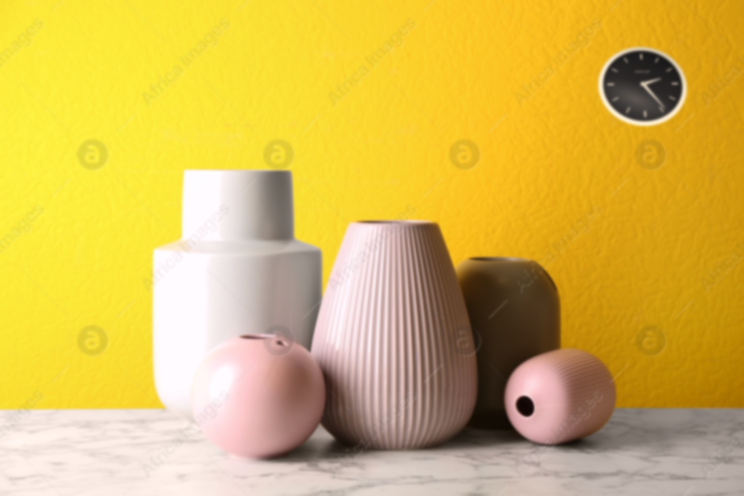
2:24
